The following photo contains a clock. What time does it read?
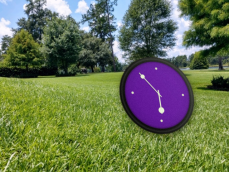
5:53
